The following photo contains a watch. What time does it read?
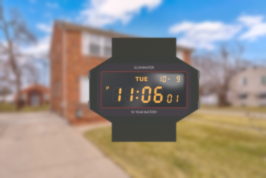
11:06
